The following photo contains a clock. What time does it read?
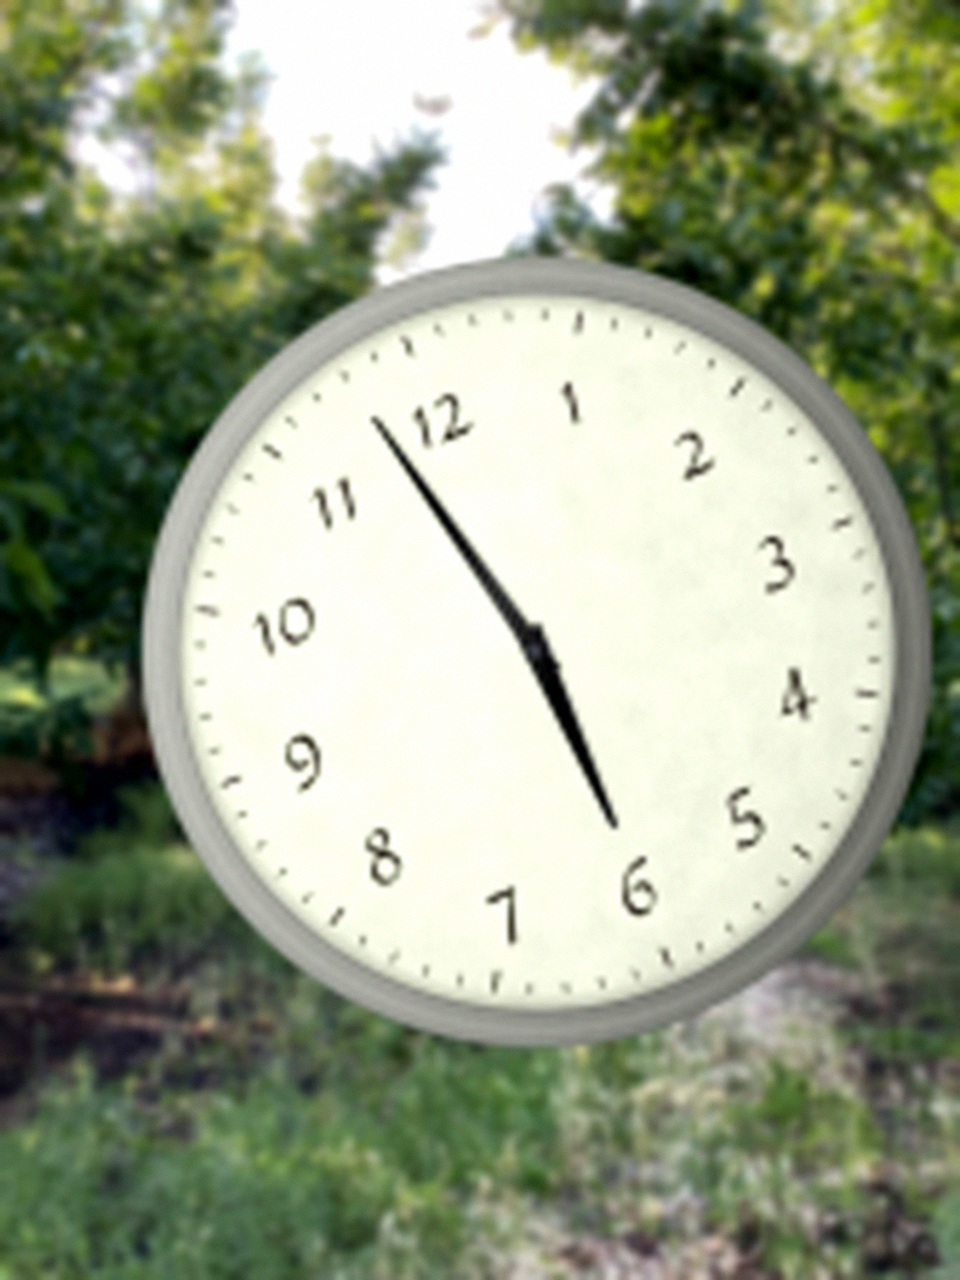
5:58
